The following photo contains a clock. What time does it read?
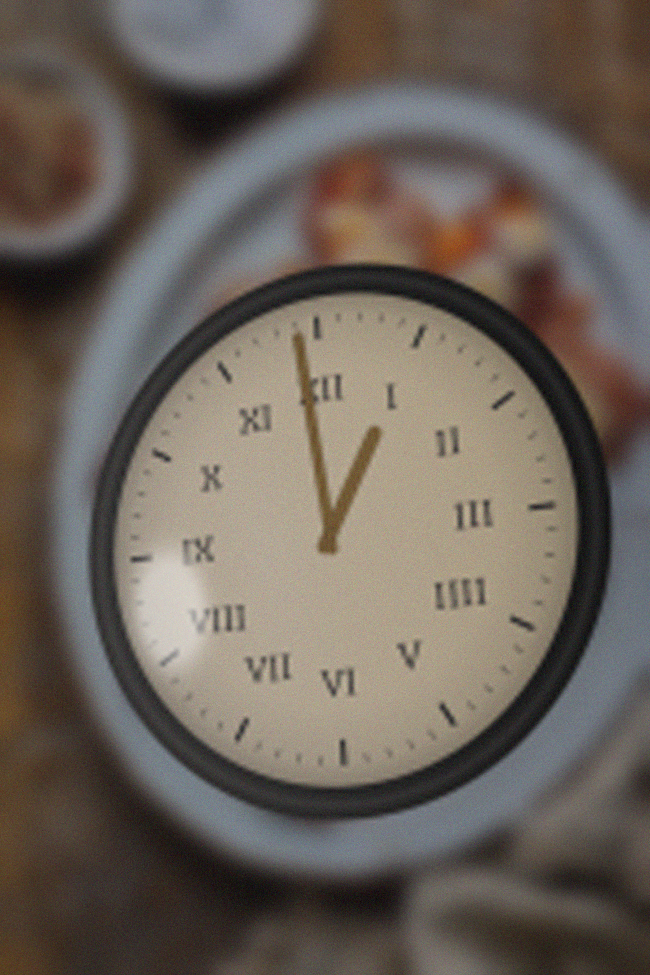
12:59
